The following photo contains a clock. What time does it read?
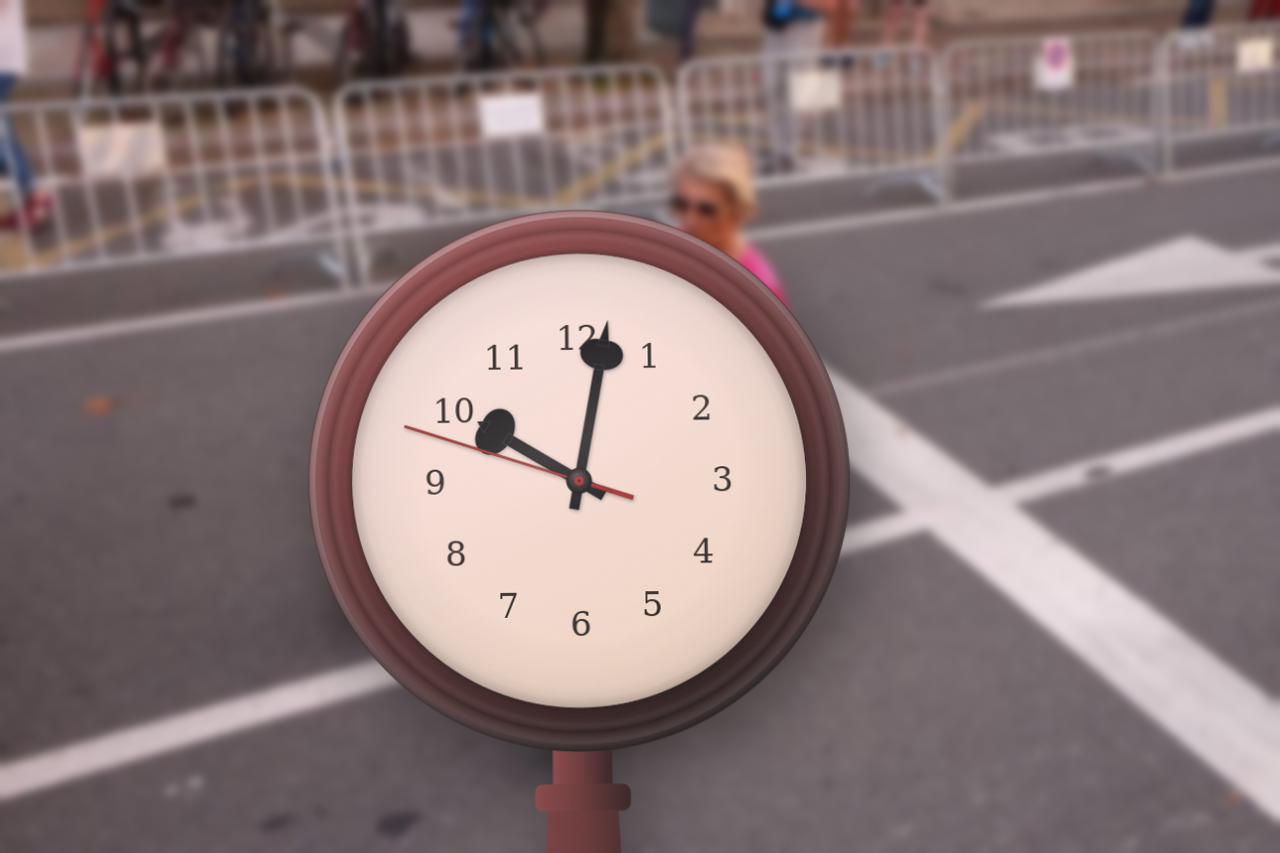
10:01:48
